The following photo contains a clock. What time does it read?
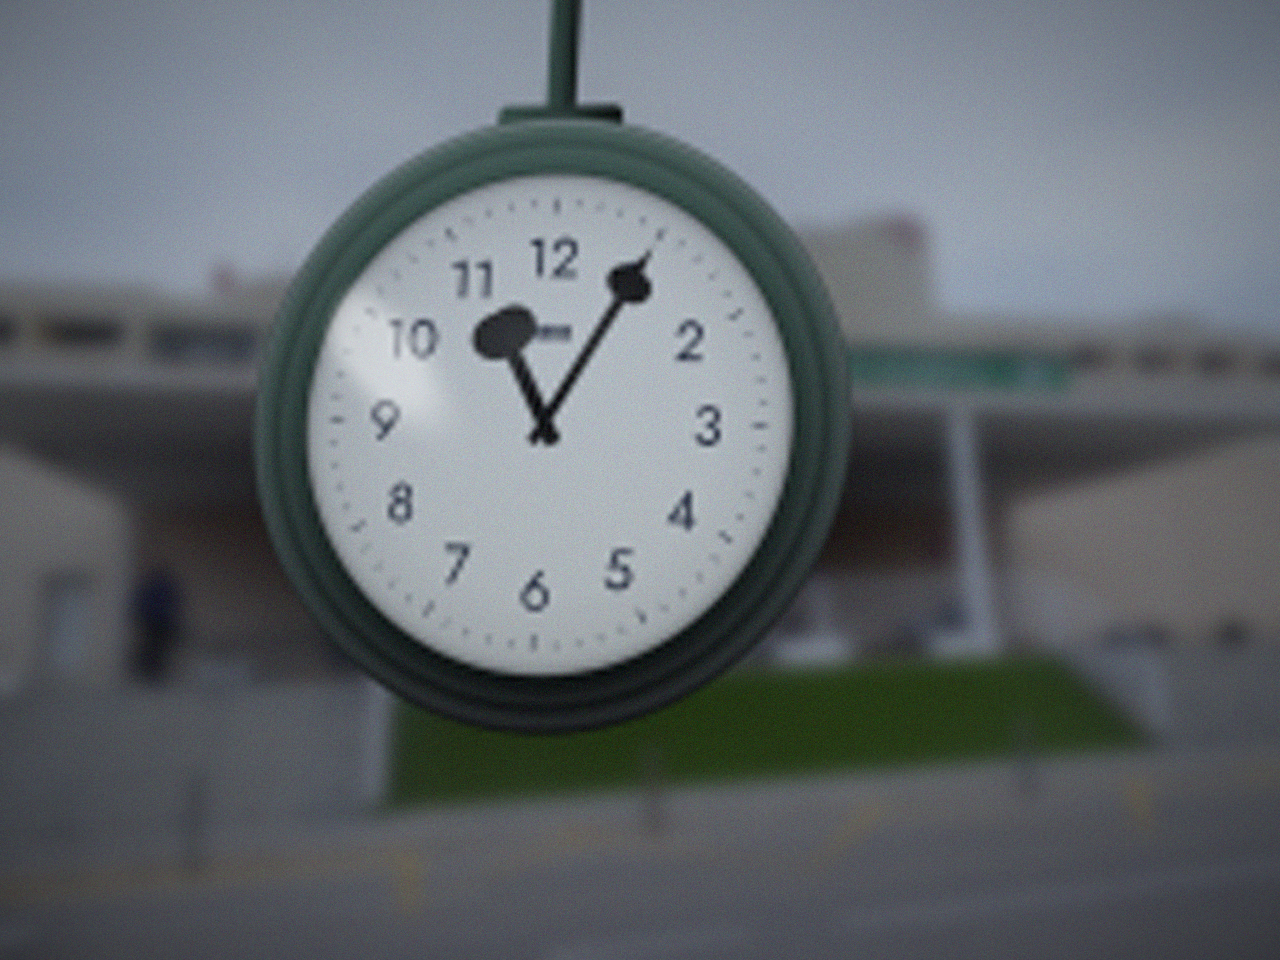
11:05
